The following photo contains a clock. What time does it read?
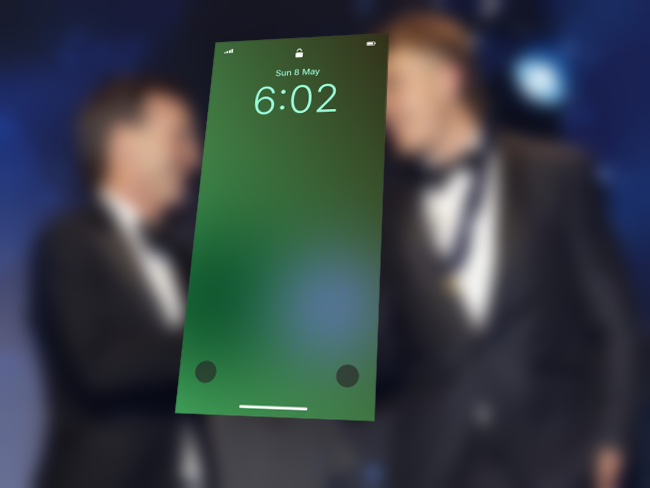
6:02
